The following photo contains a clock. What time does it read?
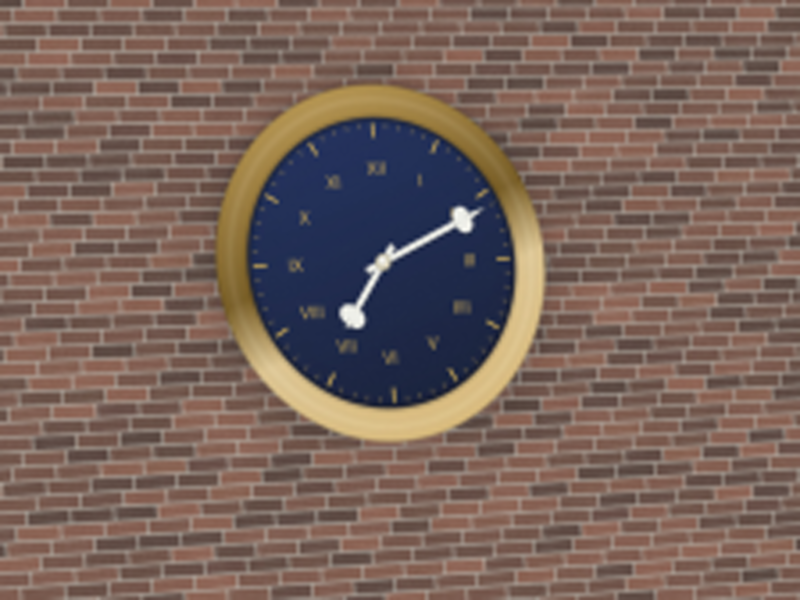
7:11
